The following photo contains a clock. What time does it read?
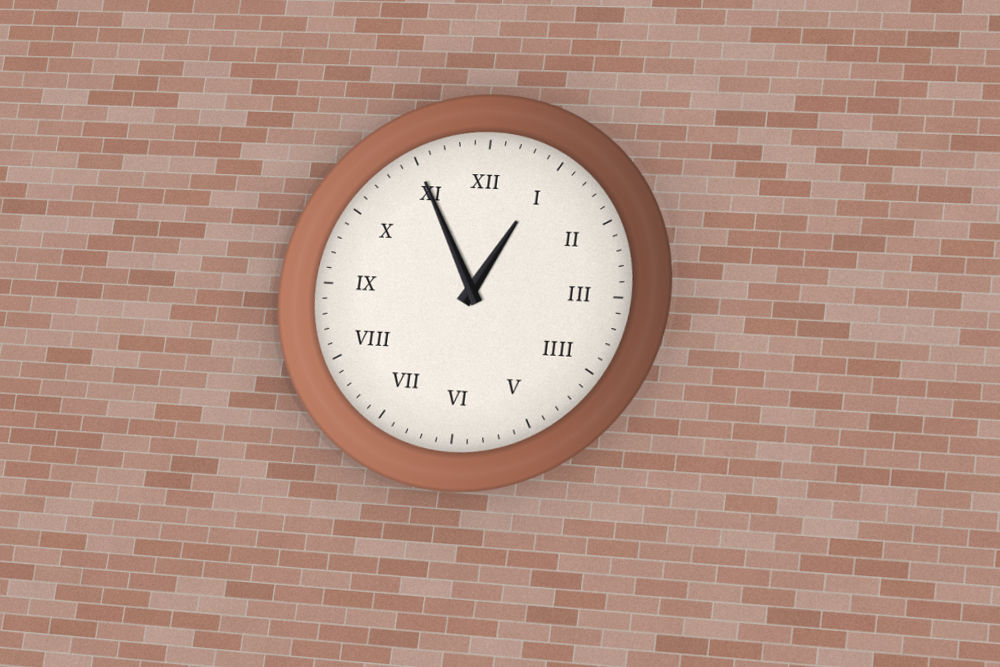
12:55
